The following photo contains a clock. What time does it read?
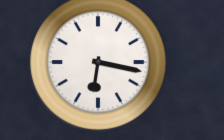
6:17
